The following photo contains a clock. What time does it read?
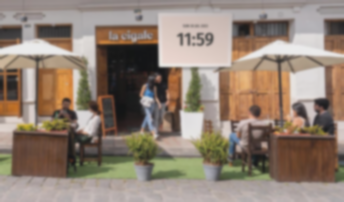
11:59
